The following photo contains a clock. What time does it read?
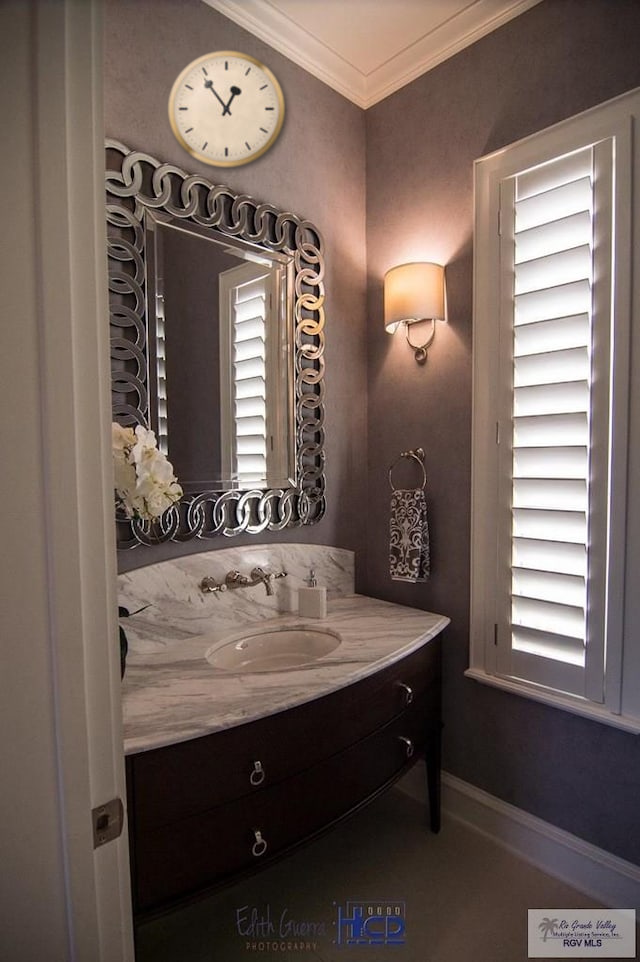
12:54
